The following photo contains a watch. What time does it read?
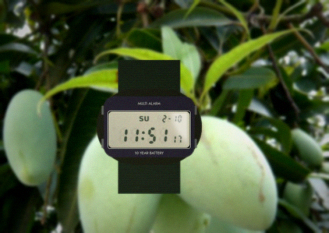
11:51
